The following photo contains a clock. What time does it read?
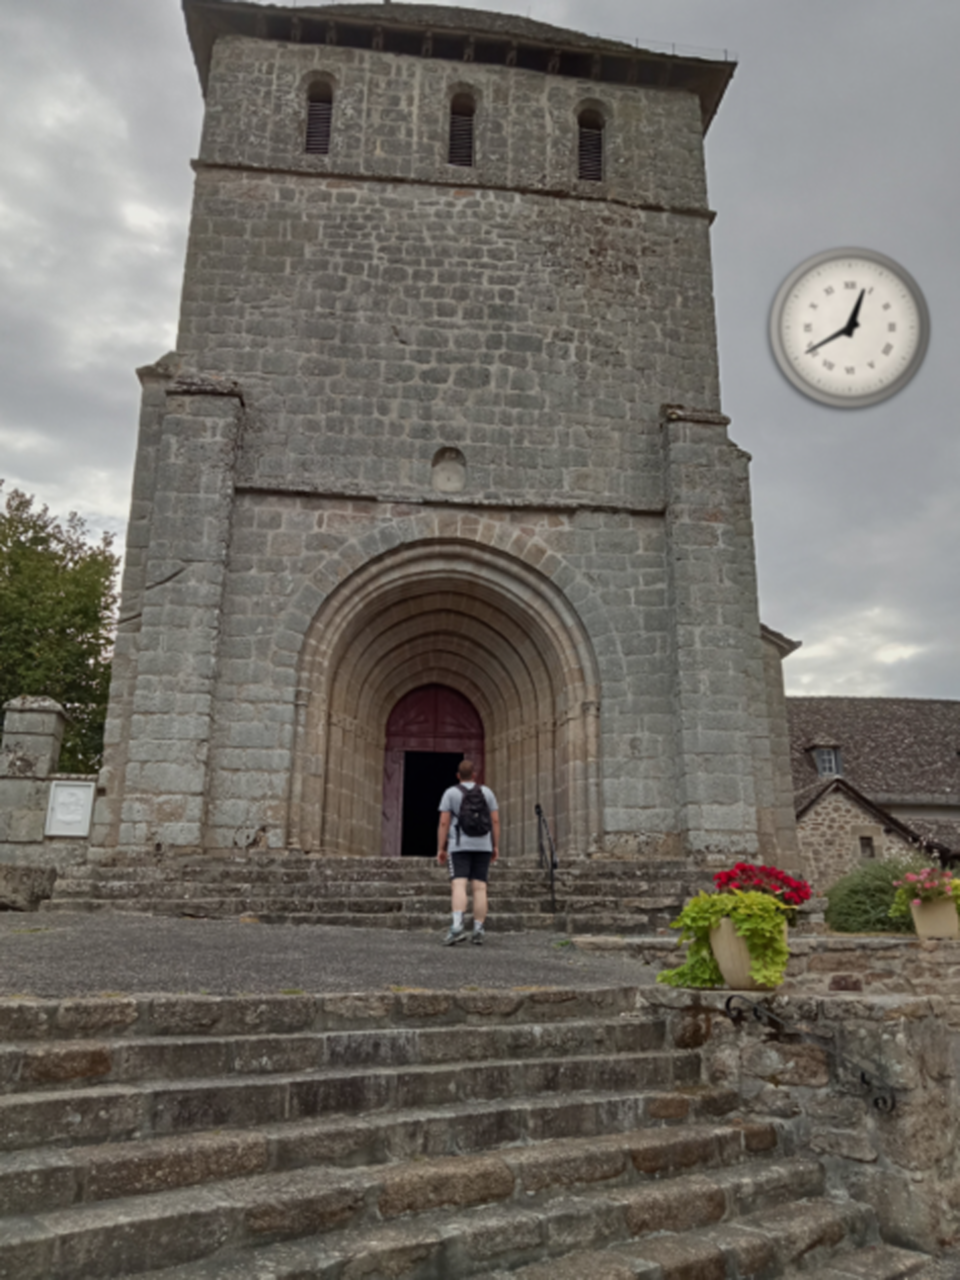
12:40
